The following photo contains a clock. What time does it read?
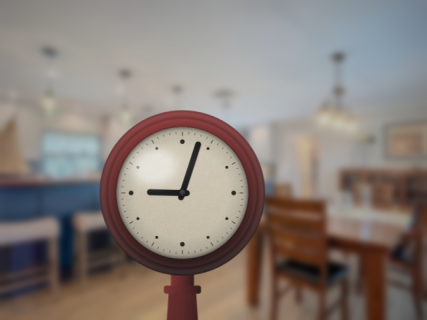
9:03
